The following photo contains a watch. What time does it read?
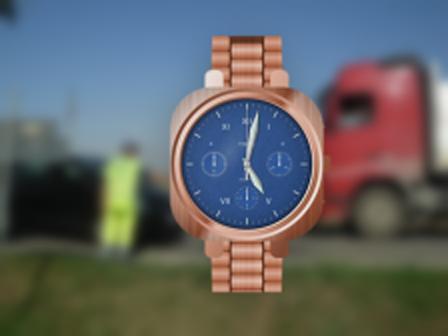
5:02
